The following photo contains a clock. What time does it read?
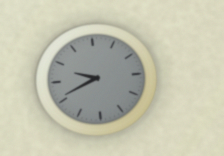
9:41
